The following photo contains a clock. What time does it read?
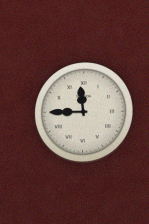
11:45
